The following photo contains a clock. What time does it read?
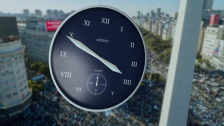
3:49
